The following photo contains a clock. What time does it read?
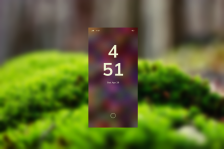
4:51
